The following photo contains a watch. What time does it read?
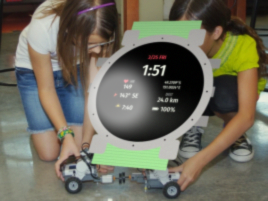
1:51
